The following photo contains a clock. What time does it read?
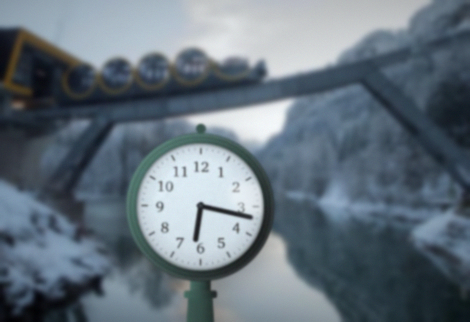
6:17
